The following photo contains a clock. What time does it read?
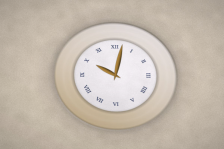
10:02
